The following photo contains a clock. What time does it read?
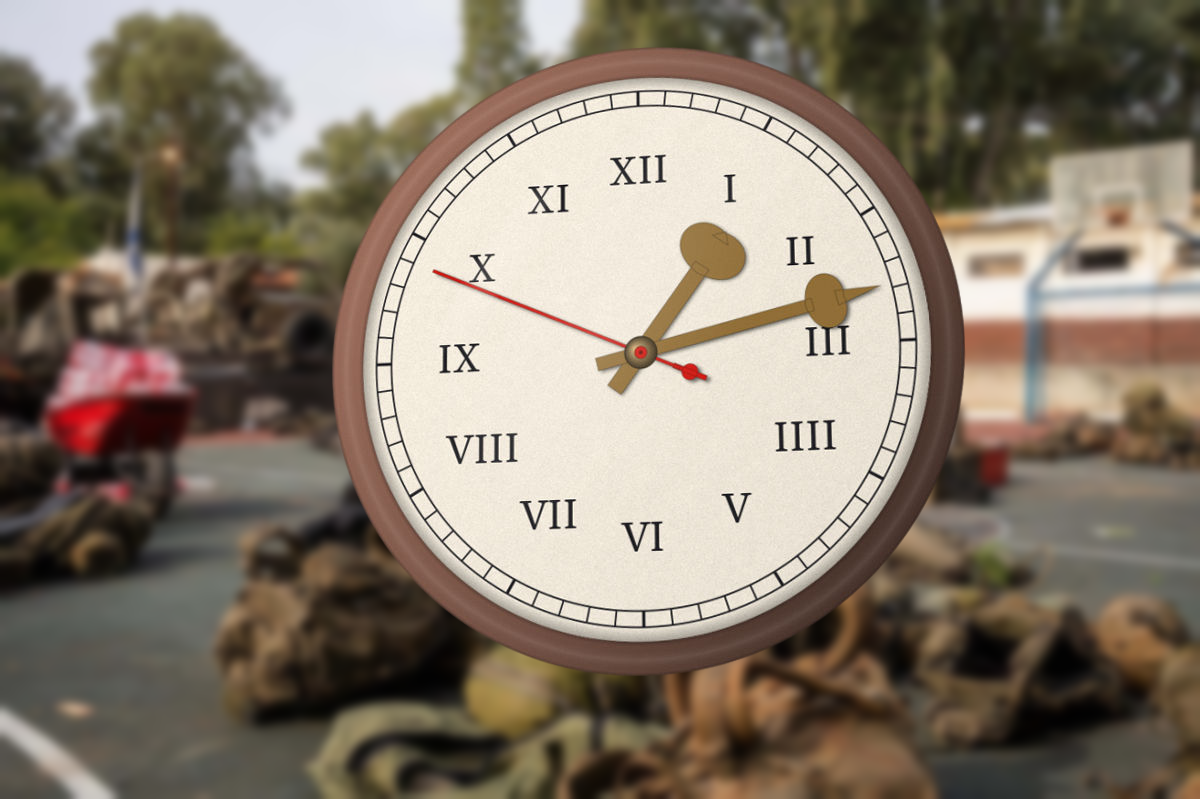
1:12:49
